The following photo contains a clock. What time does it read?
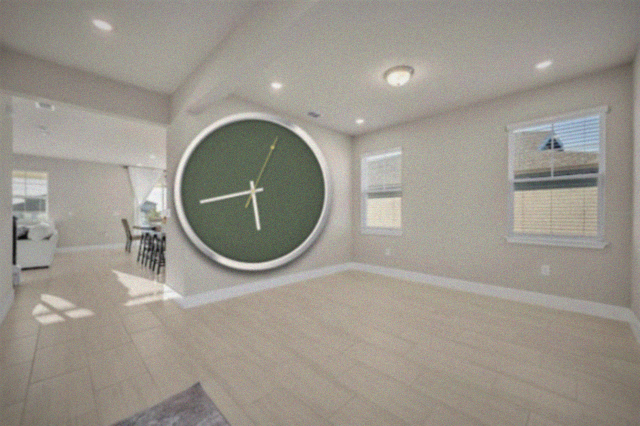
5:43:04
